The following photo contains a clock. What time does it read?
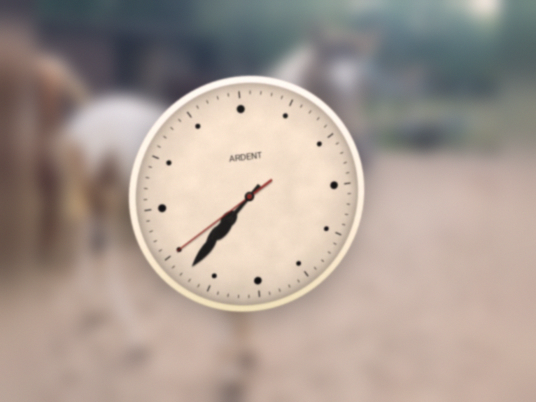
7:37:40
